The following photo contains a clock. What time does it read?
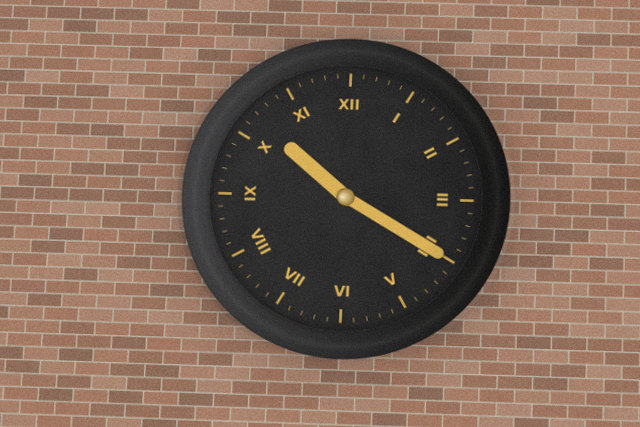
10:20
